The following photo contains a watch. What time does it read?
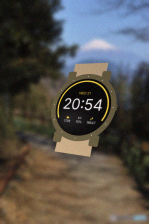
20:54
